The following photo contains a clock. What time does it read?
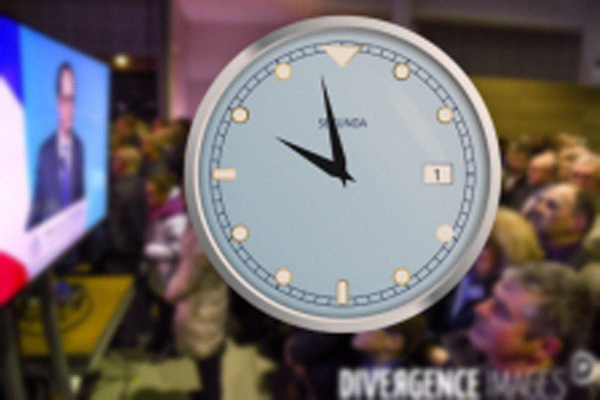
9:58
